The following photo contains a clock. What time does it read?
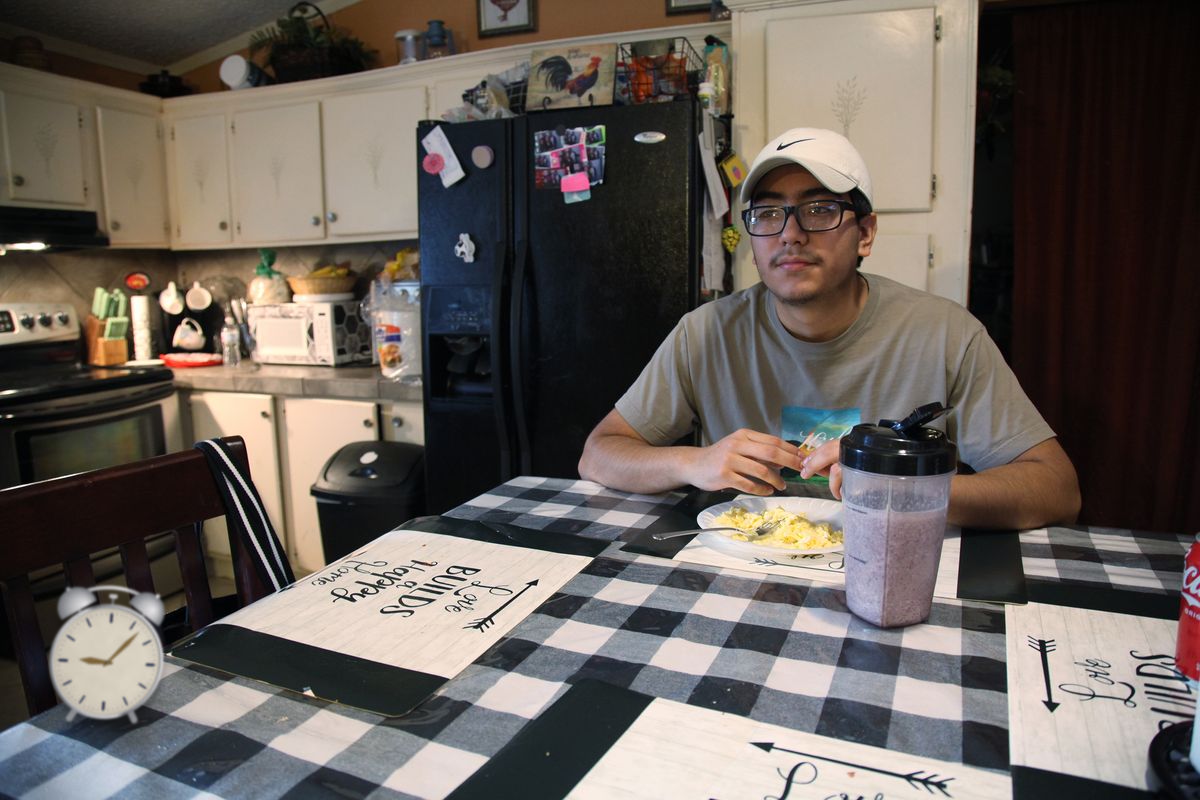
9:07
